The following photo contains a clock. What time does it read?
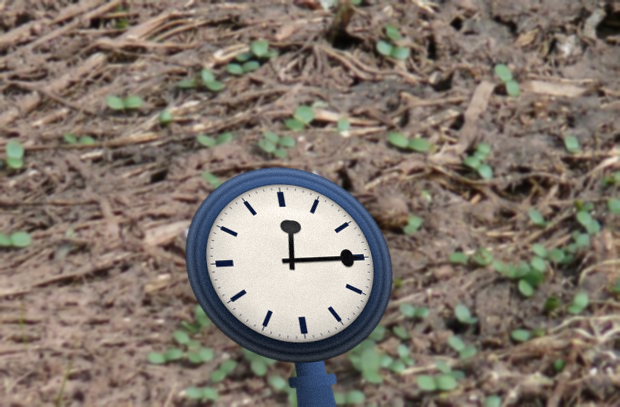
12:15
